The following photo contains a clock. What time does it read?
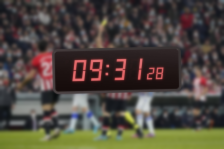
9:31:28
